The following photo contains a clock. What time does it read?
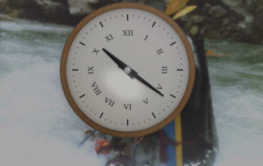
10:21
